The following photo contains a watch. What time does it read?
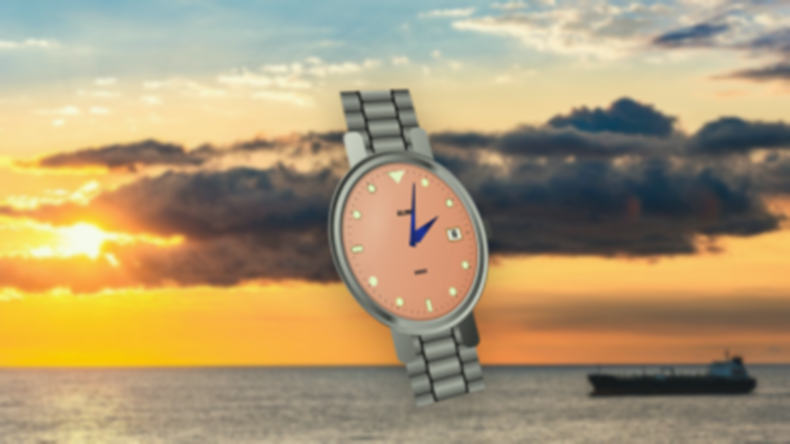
2:03
